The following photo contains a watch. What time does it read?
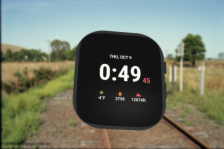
0:49
